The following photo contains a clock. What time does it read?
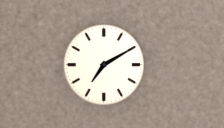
7:10
